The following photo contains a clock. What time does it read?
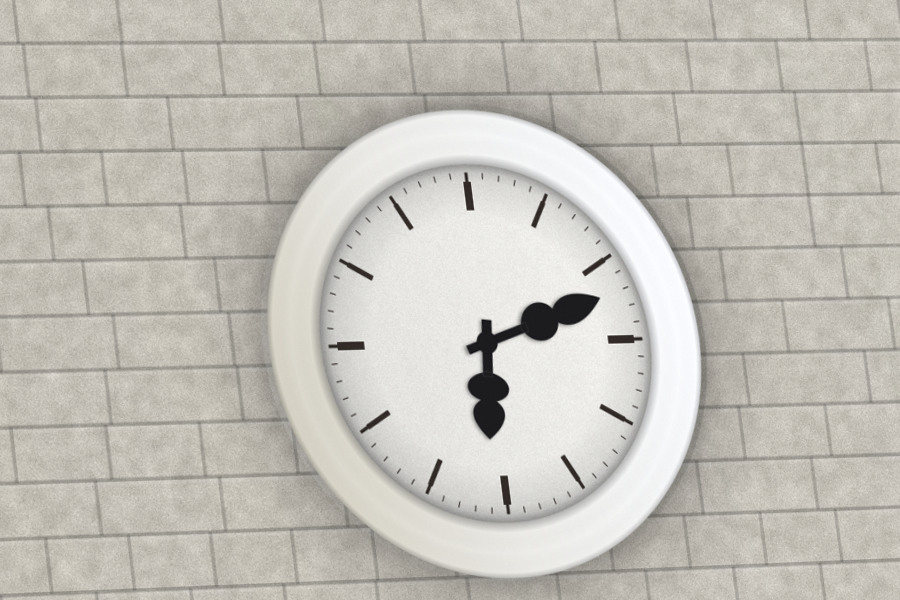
6:12
